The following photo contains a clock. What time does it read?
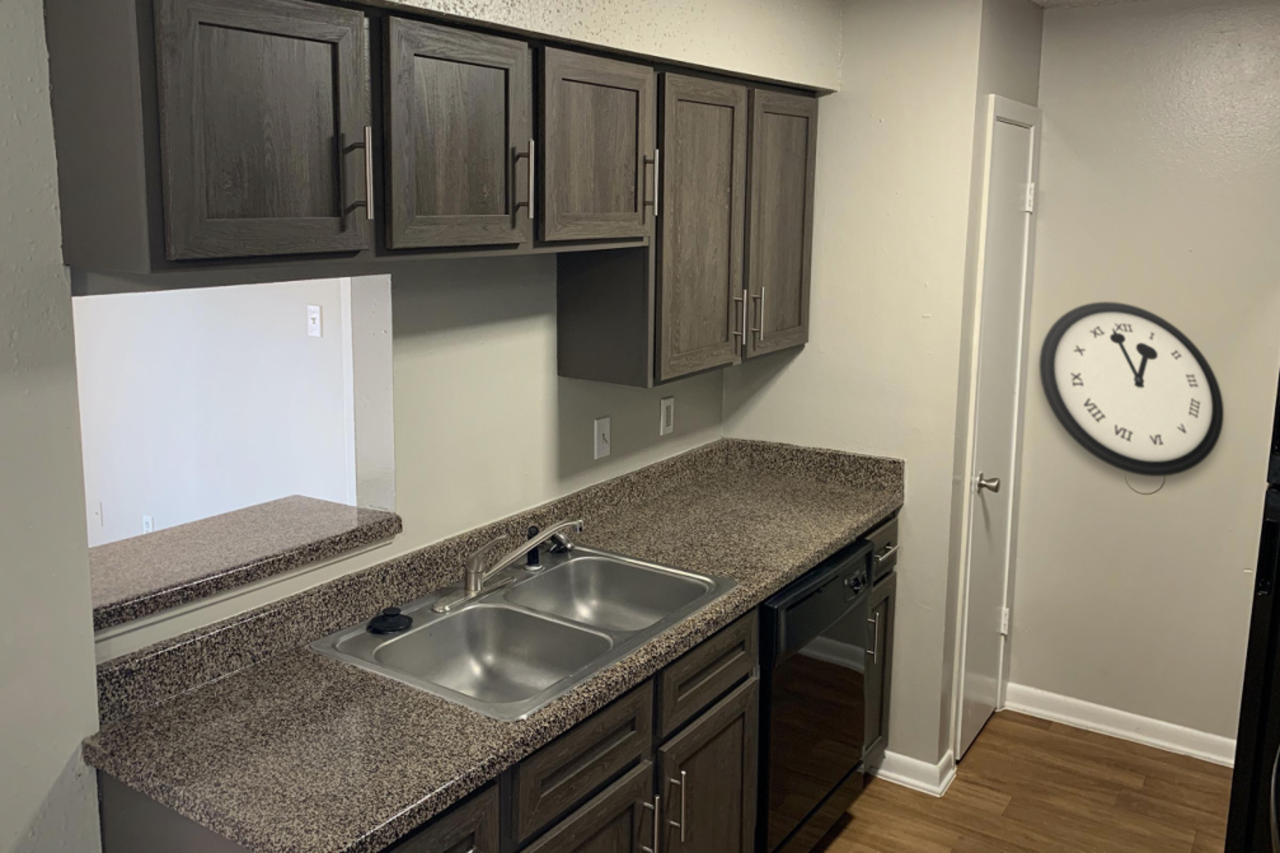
12:58
